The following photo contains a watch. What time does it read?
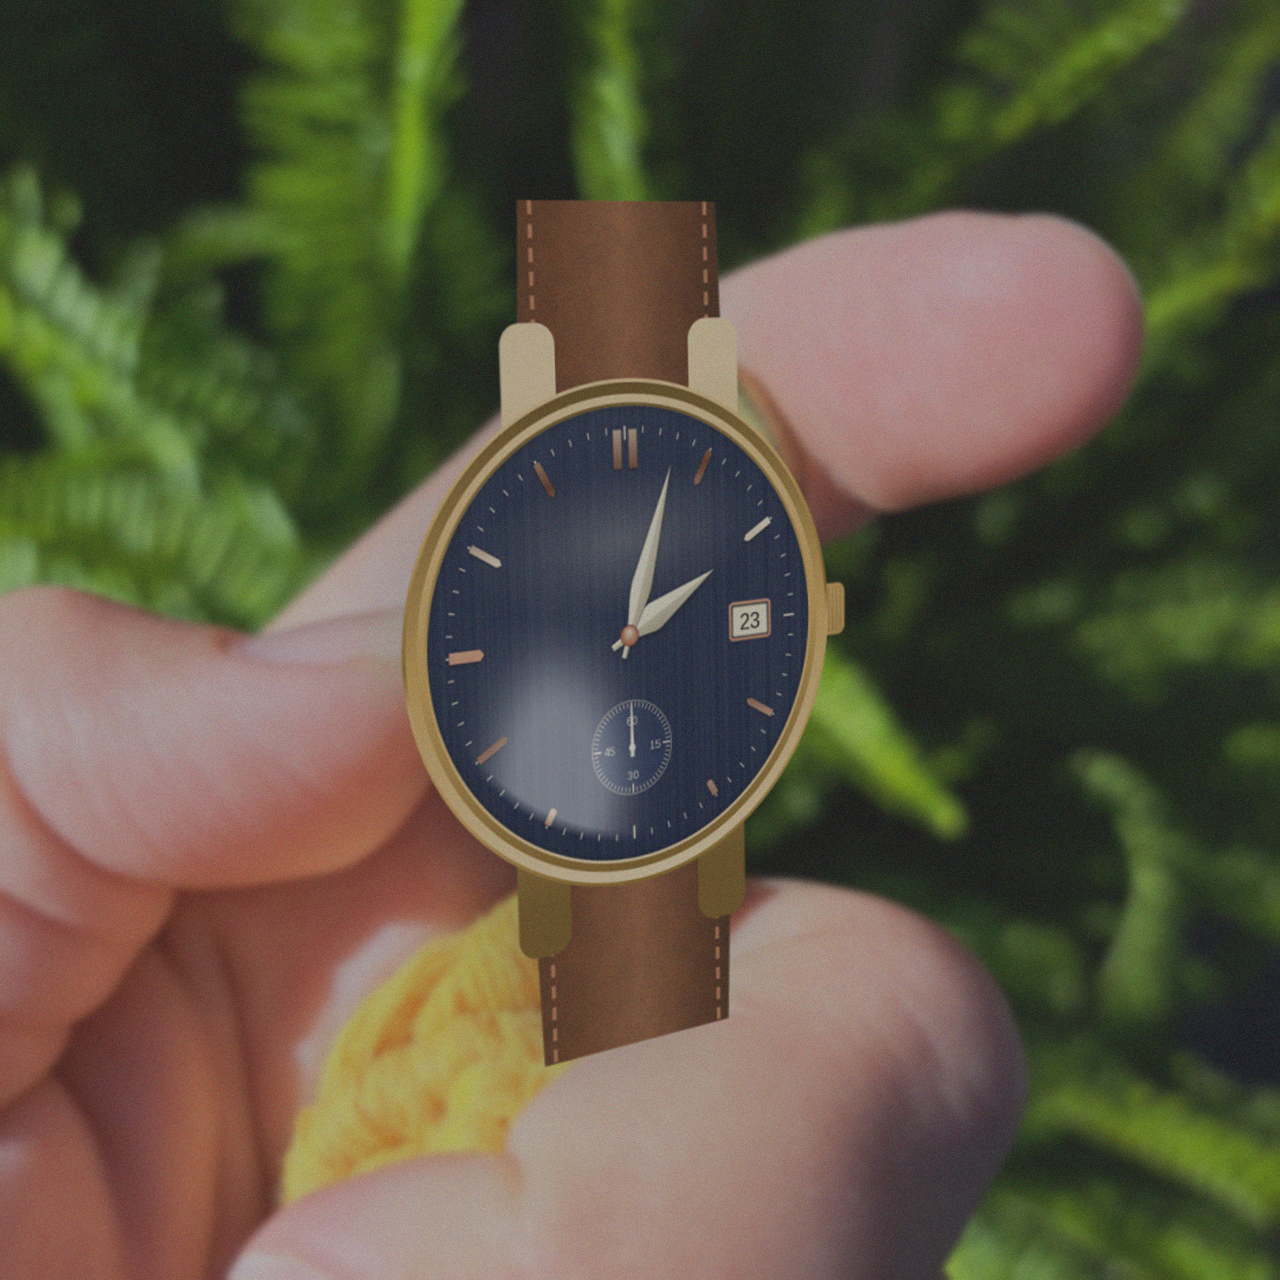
2:03
